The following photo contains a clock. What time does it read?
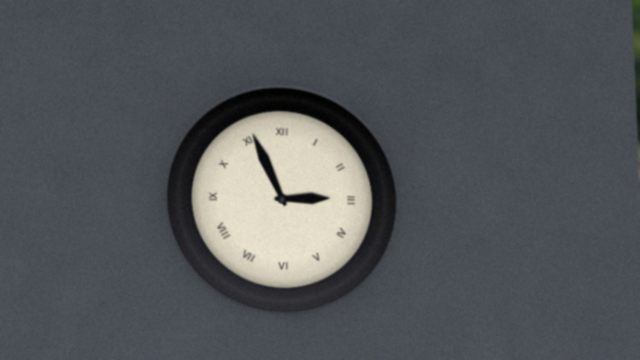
2:56
